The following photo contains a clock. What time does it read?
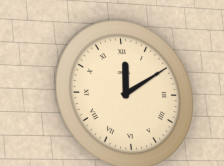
12:10
